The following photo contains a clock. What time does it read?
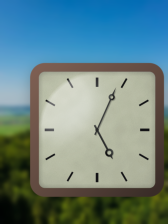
5:04
